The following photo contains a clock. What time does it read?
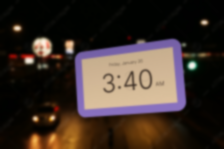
3:40
